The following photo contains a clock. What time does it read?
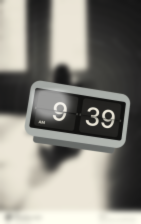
9:39
